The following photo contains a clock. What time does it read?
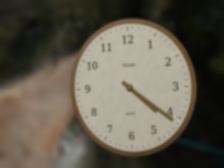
4:21
